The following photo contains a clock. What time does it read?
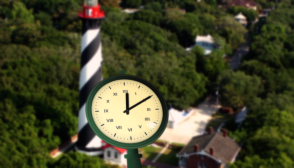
12:10
